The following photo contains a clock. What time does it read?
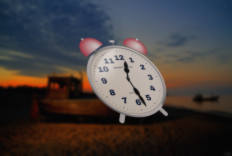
12:28
